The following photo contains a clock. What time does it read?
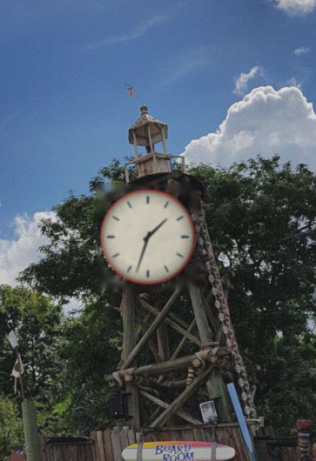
1:33
